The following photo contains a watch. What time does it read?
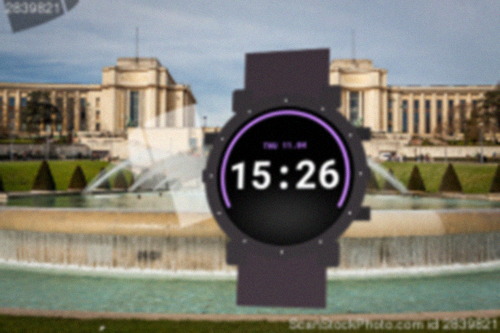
15:26
